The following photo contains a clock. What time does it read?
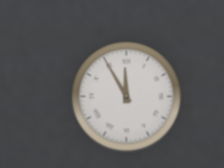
11:55
